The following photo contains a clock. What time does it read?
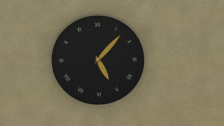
5:07
